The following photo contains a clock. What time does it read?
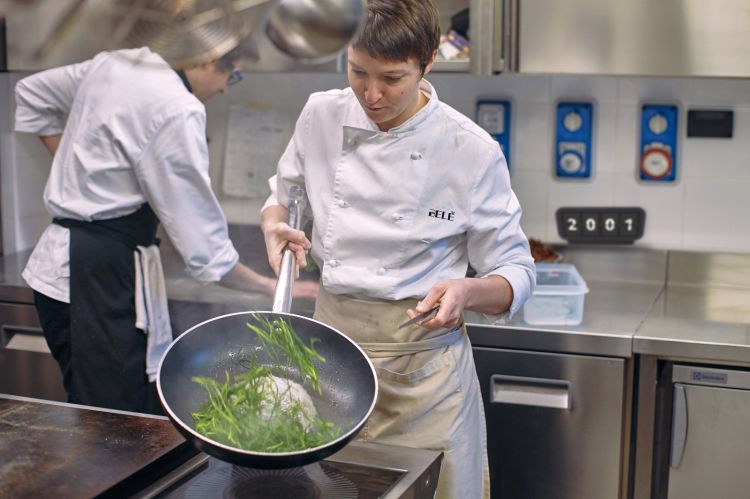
20:01
